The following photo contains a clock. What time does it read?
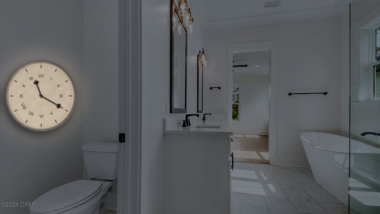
11:20
